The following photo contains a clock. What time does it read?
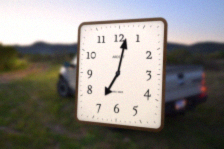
7:02
